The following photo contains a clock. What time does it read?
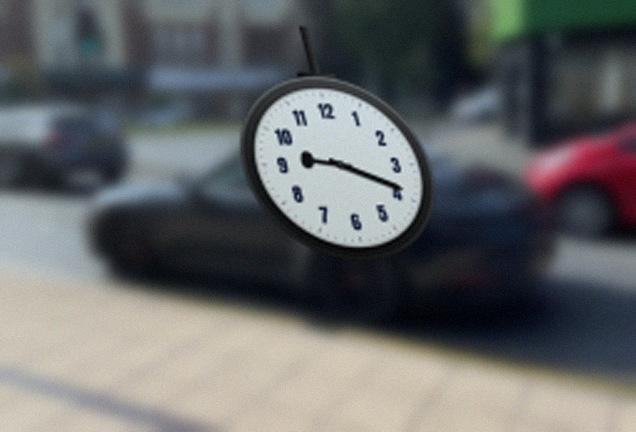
9:19
